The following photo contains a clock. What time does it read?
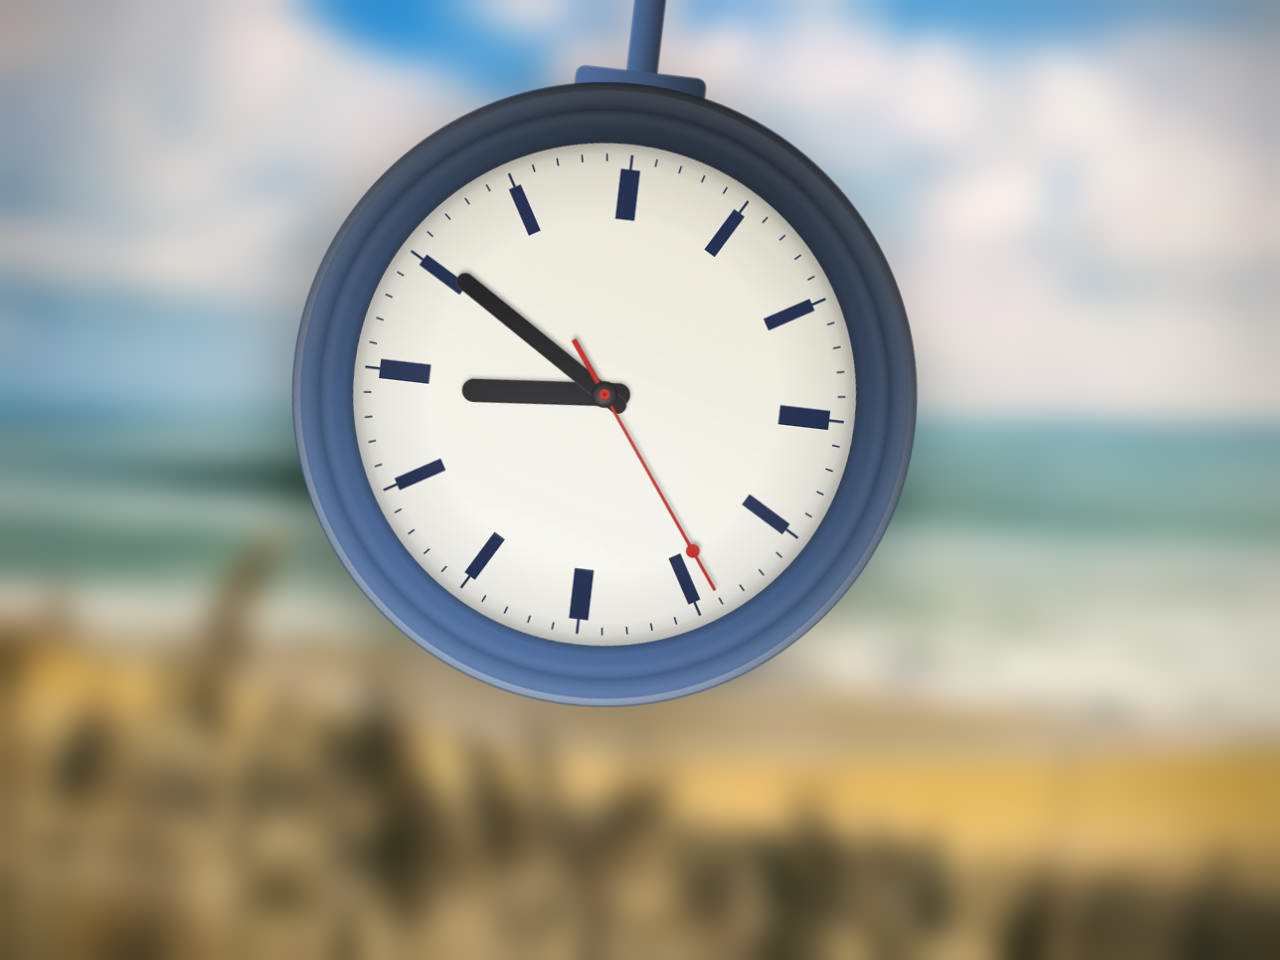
8:50:24
